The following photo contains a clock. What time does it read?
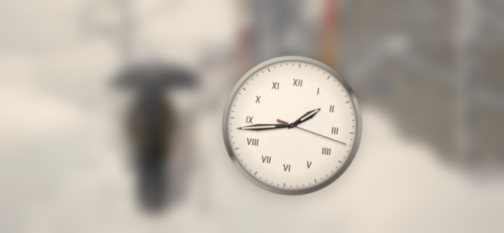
1:43:17
